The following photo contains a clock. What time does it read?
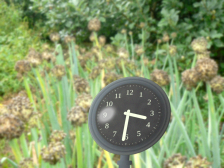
3:31
